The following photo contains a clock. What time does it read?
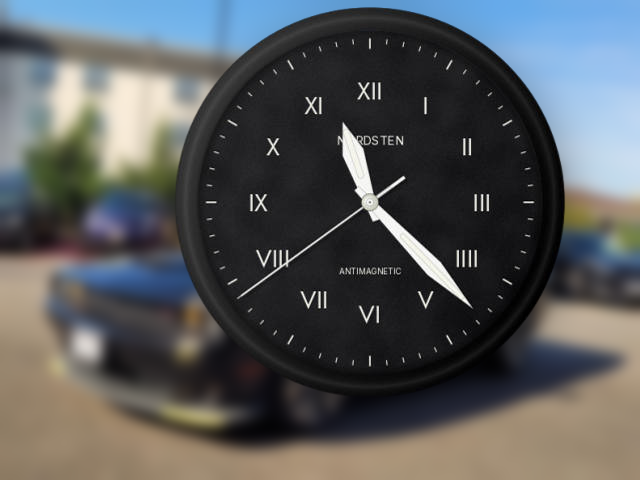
11:22:39
